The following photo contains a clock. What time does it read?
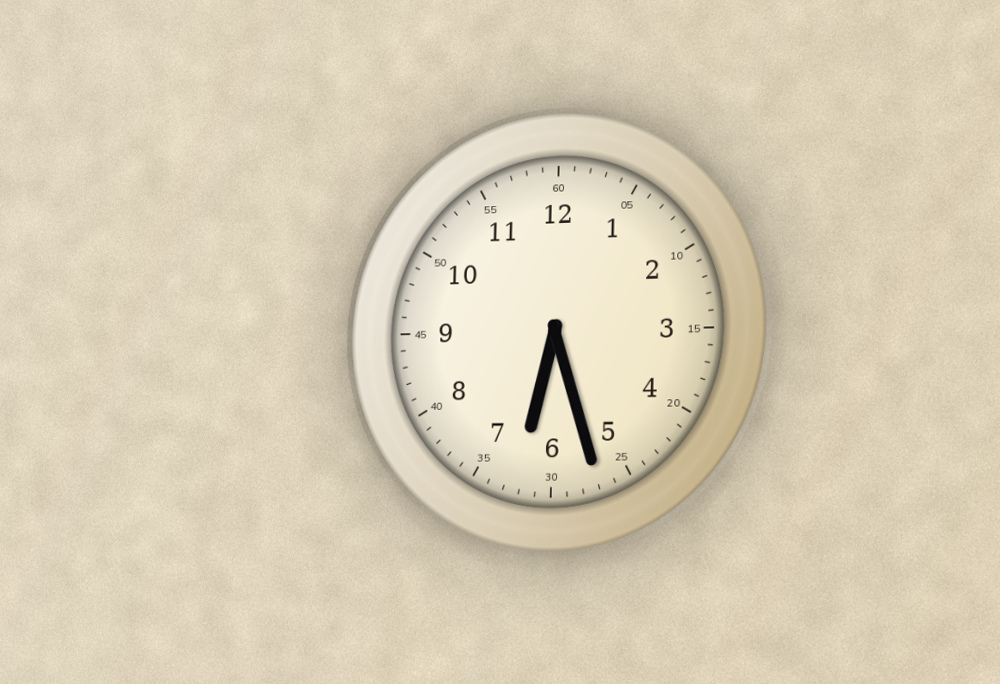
6:27
